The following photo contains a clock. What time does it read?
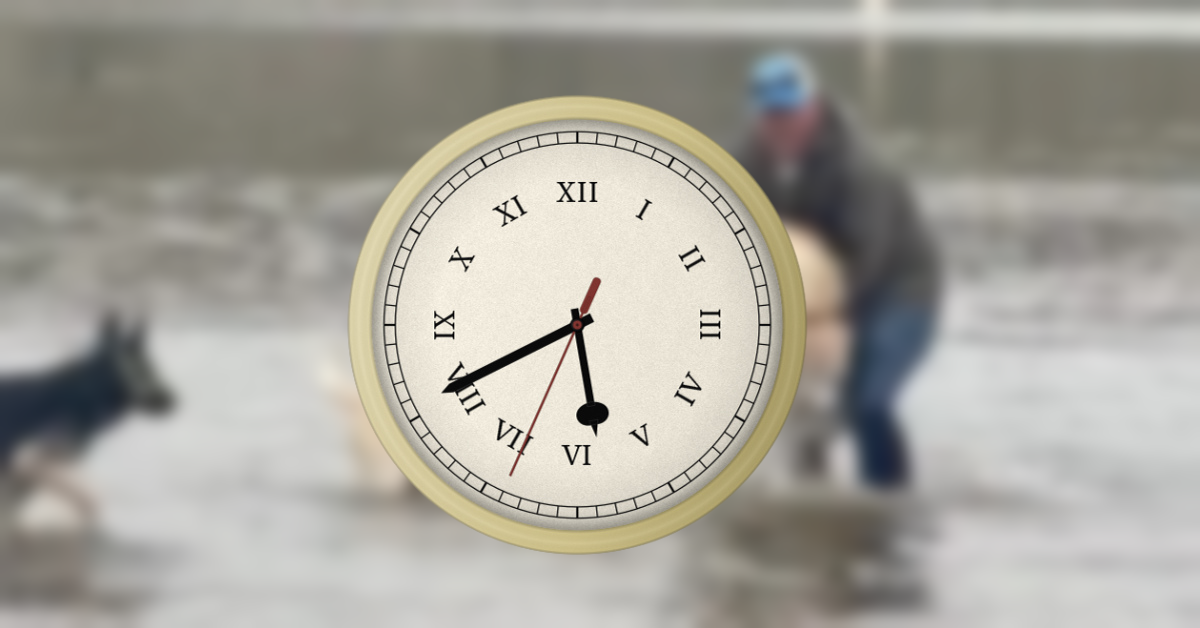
5:40:34
